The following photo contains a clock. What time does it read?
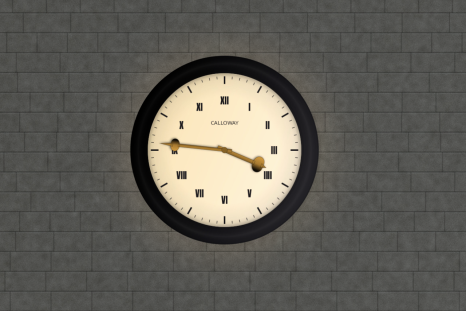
3:46
